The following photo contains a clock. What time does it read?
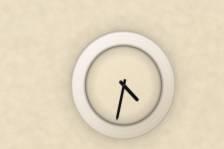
4:32
